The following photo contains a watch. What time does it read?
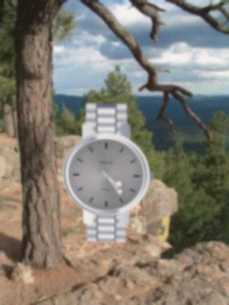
4:24
